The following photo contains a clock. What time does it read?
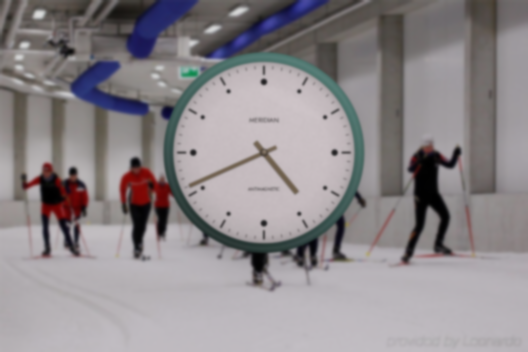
4:41
